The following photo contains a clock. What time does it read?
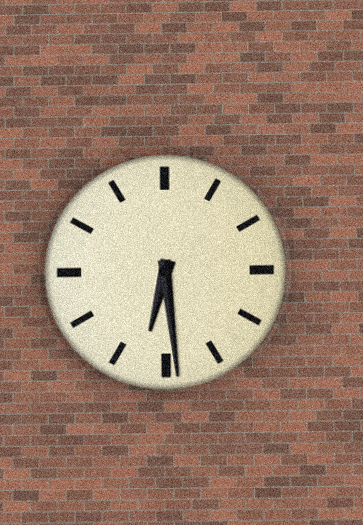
6:29
